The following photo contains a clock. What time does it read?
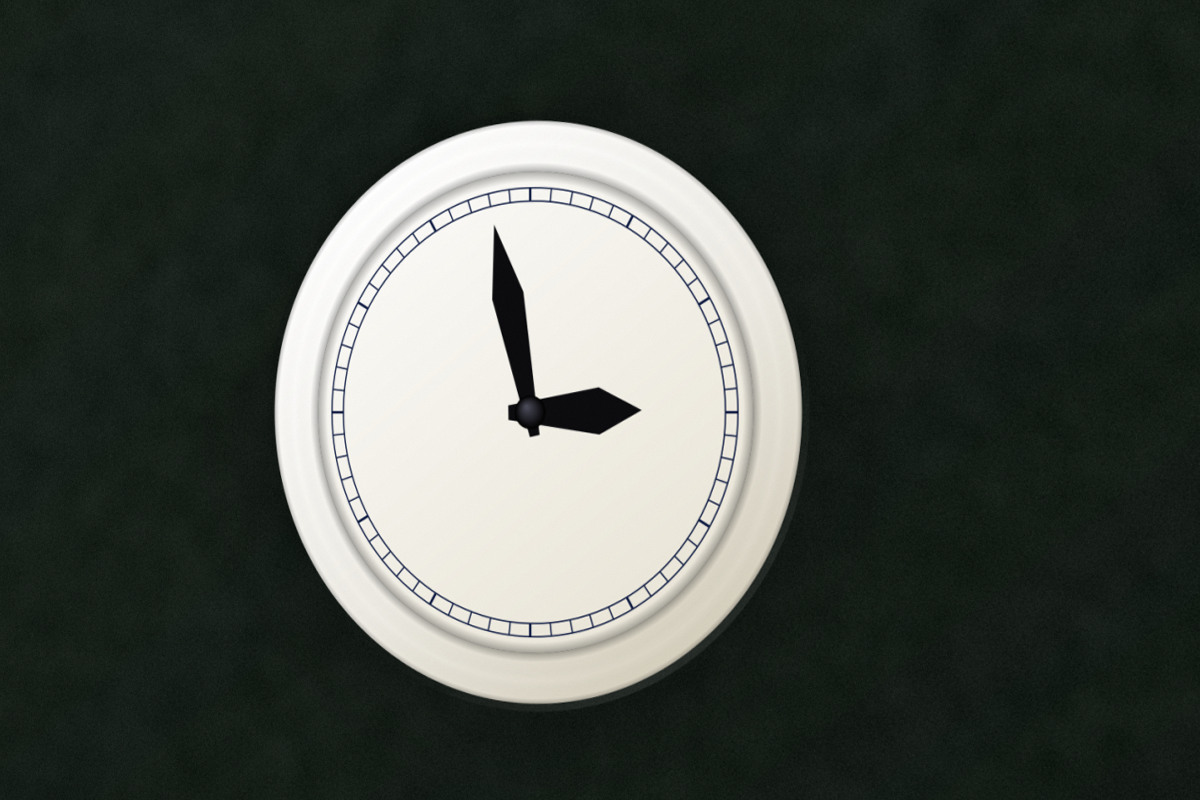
2:58
